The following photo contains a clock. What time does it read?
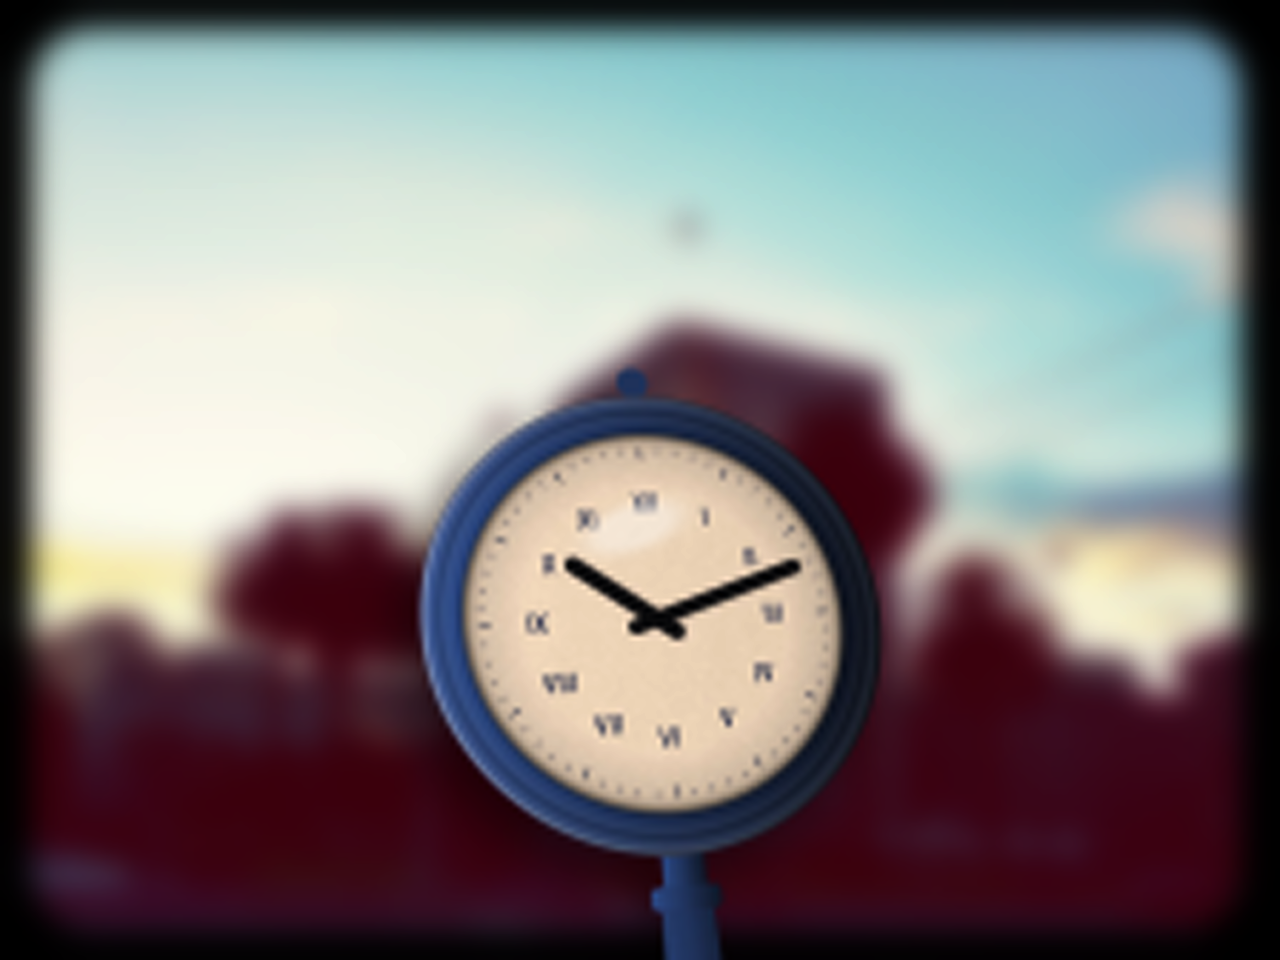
10:12
